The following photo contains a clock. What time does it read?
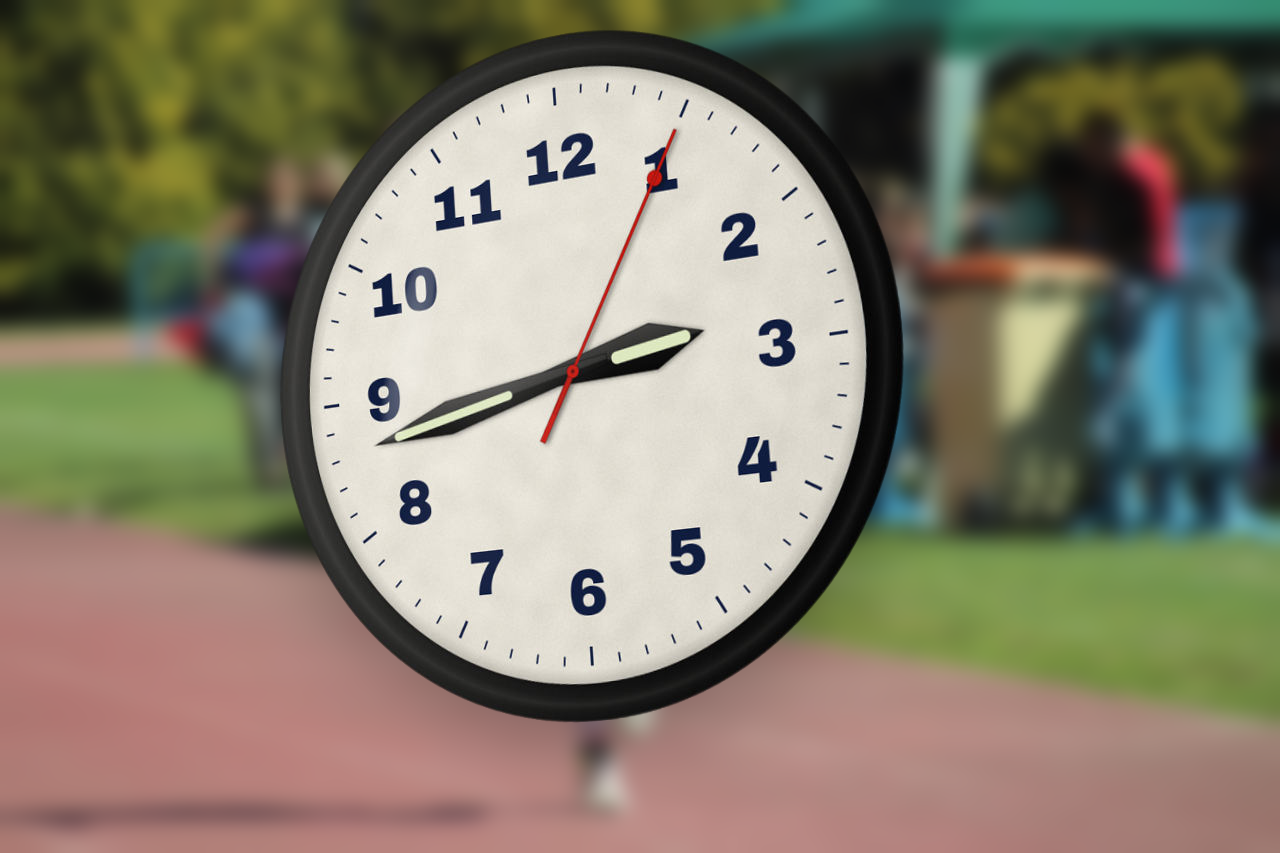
2:43:05
